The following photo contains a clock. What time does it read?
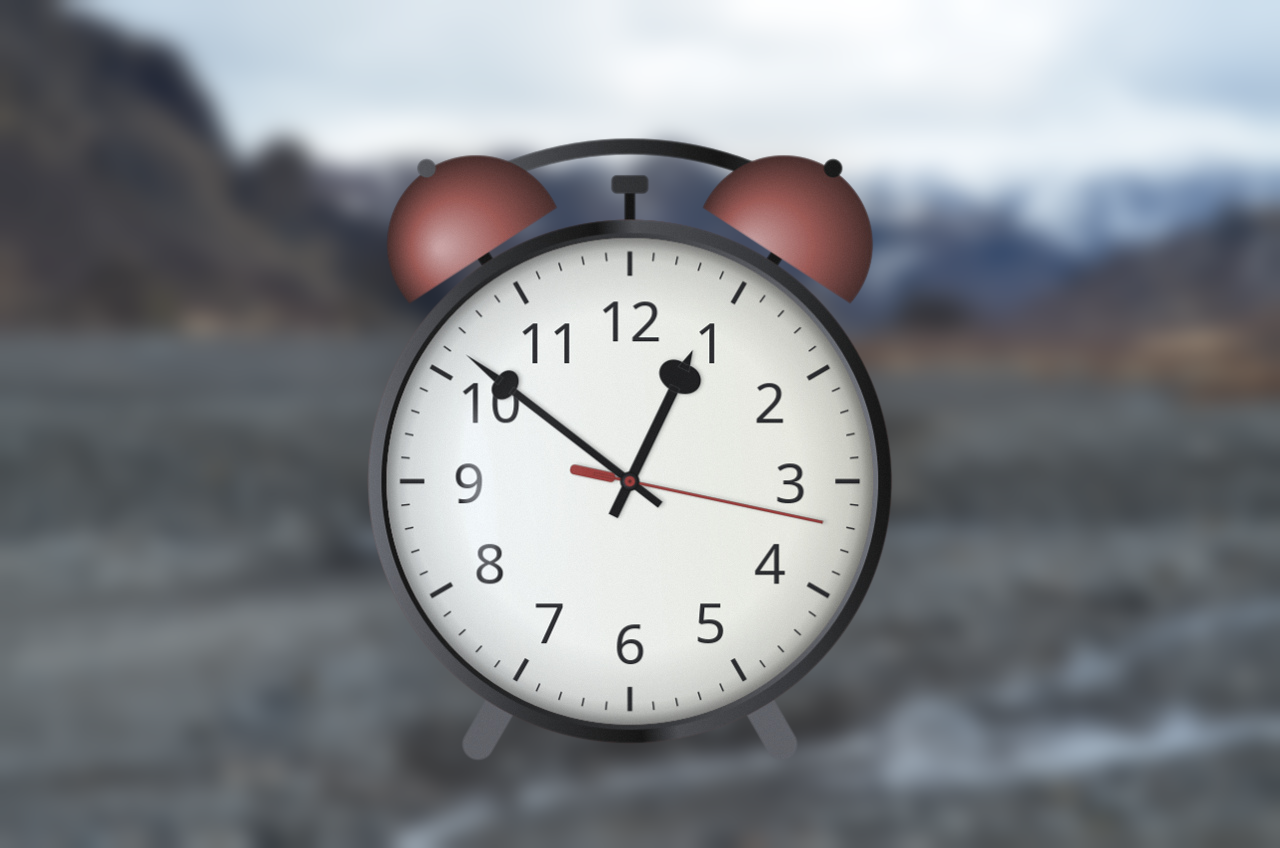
12:51:17
